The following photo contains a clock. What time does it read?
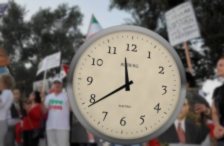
11:39
